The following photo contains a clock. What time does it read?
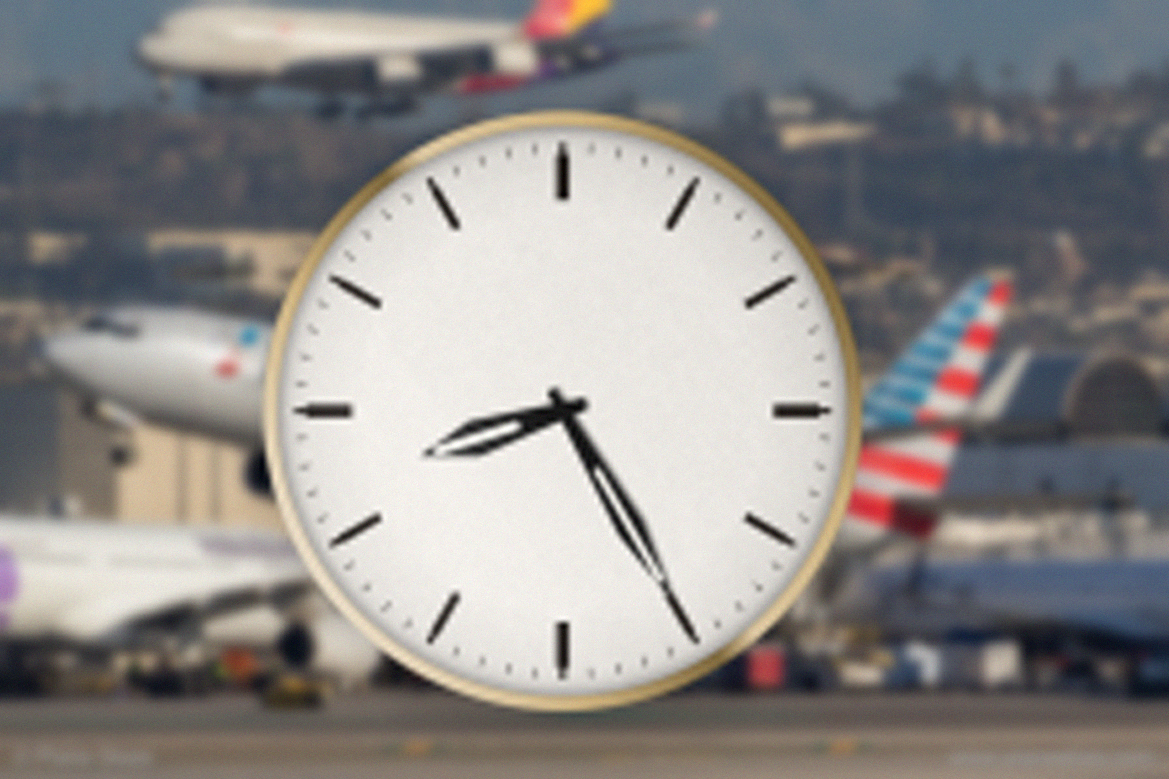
8:25
